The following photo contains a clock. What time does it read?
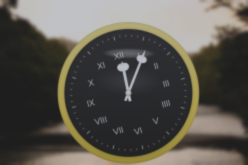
12:06
